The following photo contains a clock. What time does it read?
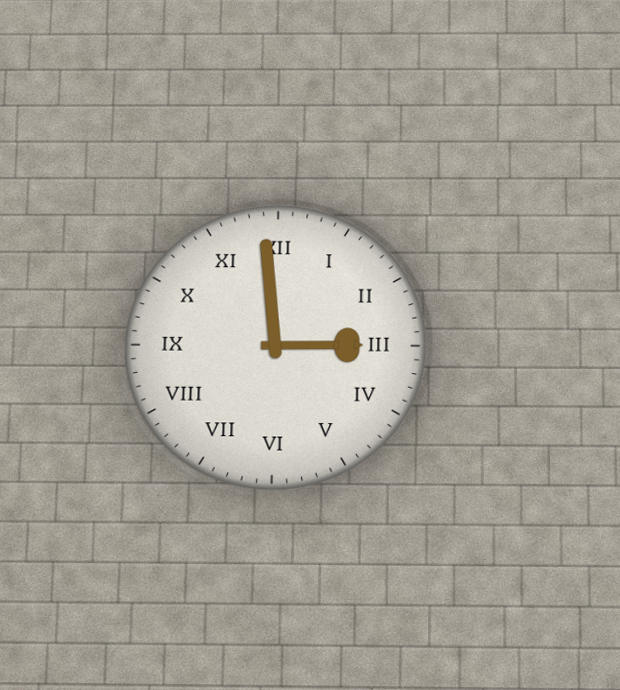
2:59
